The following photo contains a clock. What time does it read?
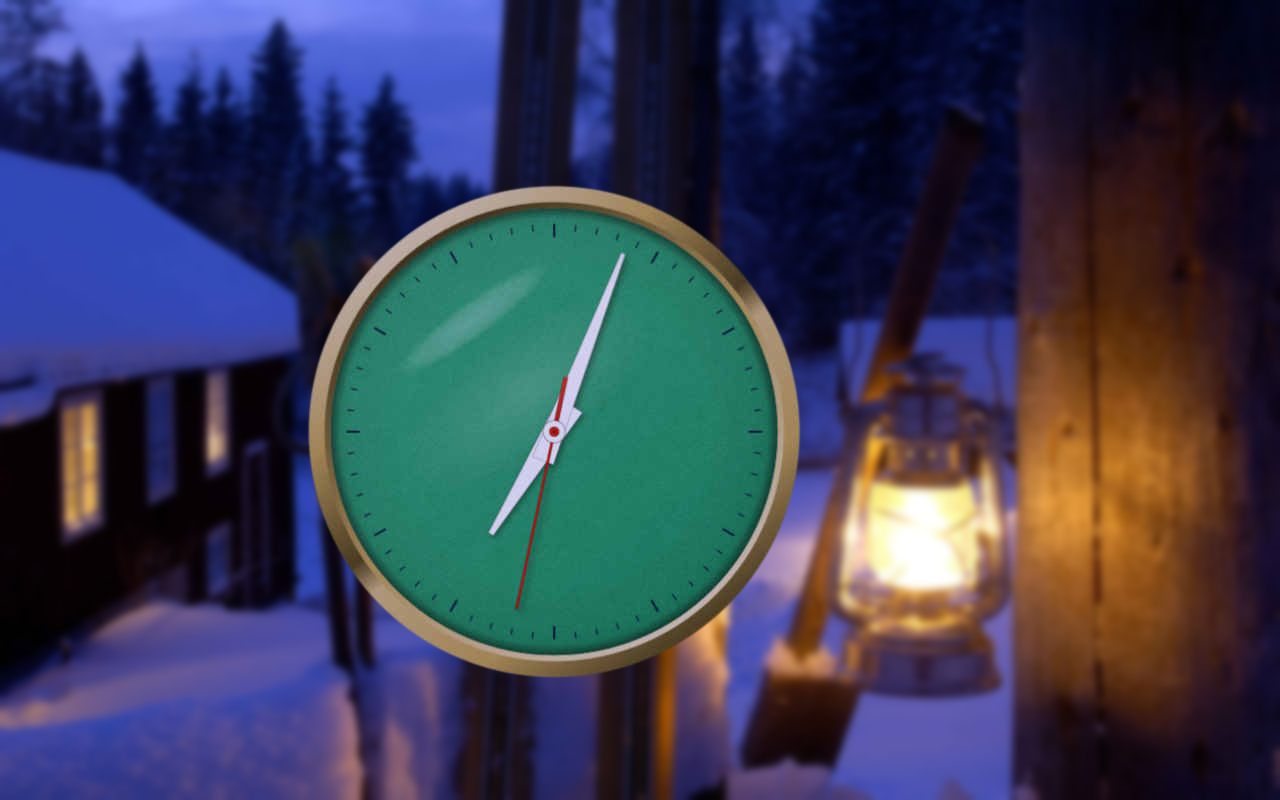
7:03:32
